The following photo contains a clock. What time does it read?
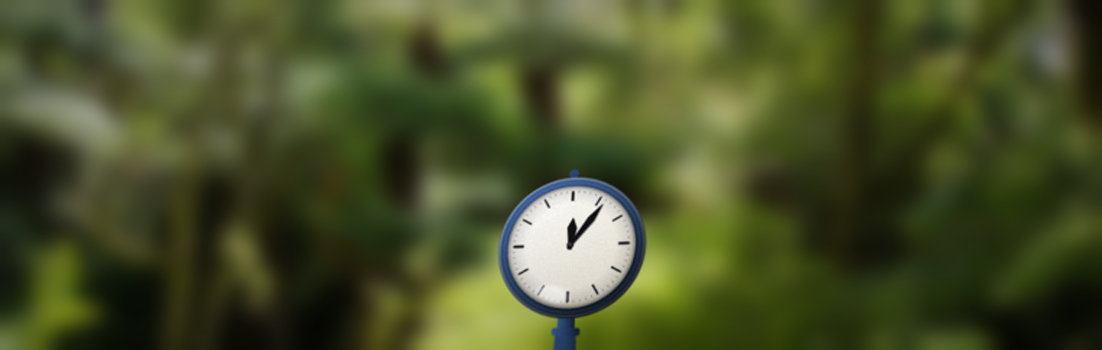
12:06
